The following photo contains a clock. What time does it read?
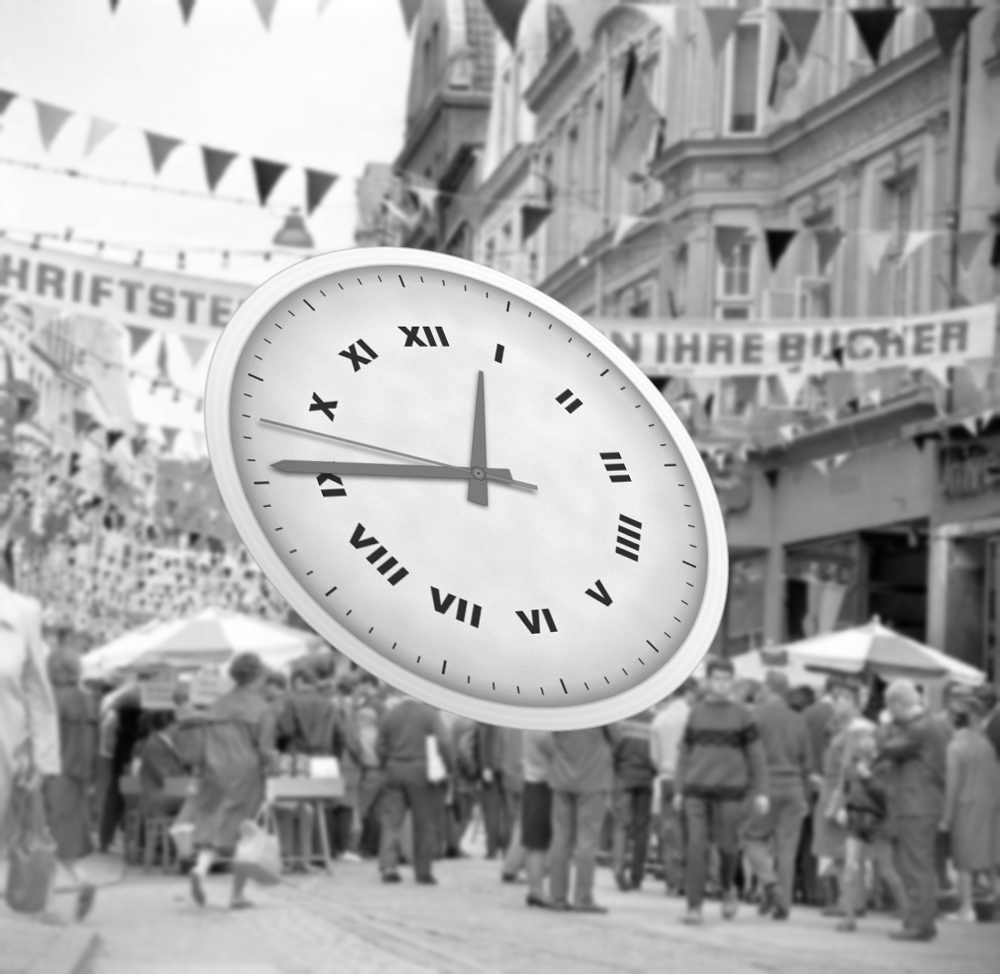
12:45:48
